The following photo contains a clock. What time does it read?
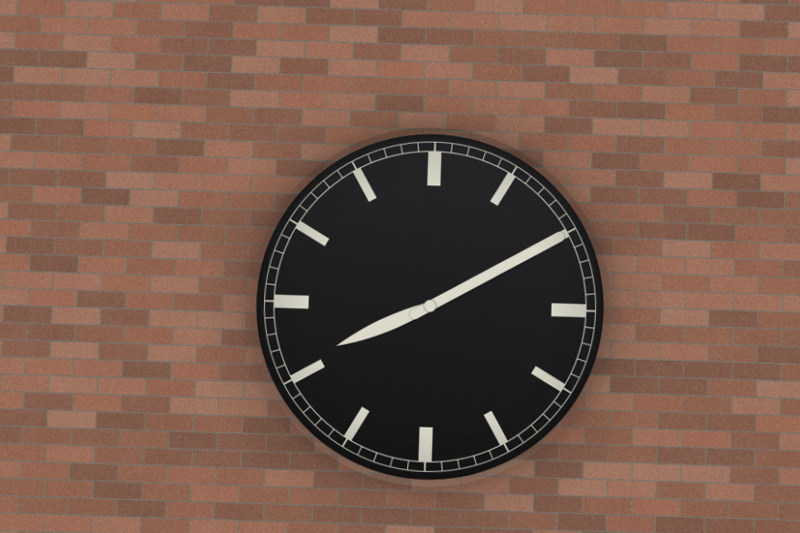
8:10
